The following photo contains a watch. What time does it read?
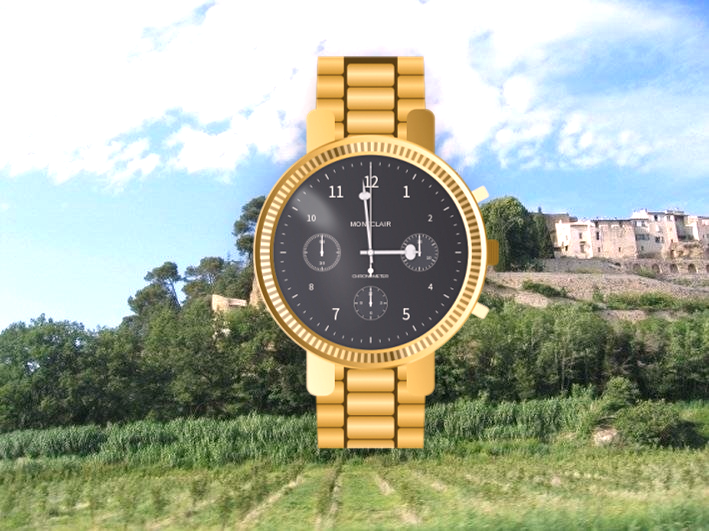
2:59
